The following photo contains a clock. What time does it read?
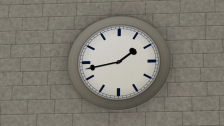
1:43
